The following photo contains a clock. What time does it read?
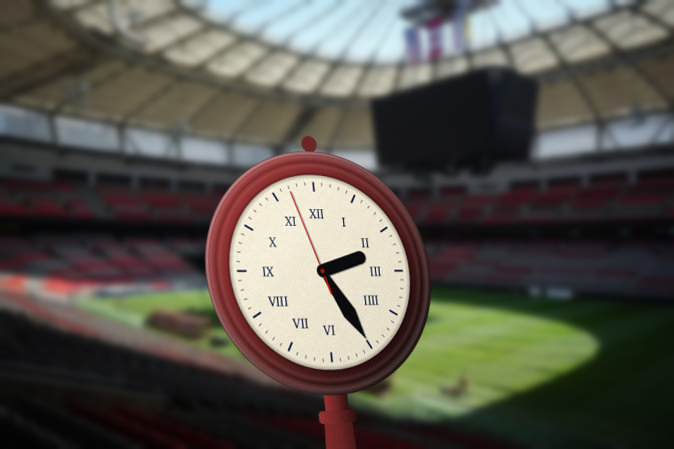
2:24:57
